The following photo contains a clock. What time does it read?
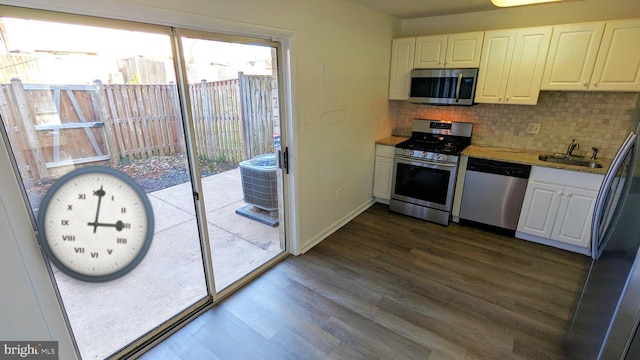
3:01
